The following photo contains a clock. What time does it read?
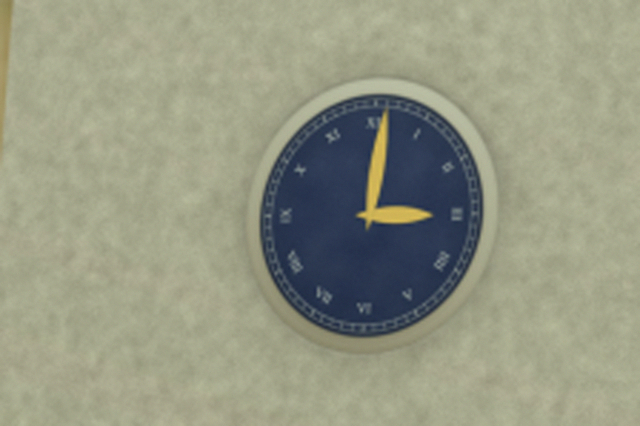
3:01
